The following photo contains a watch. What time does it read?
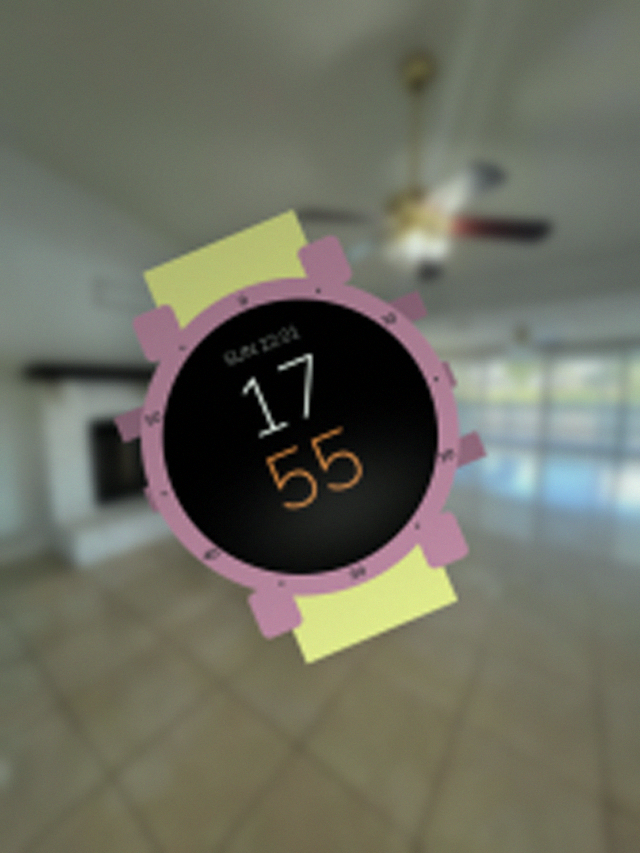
17:55
